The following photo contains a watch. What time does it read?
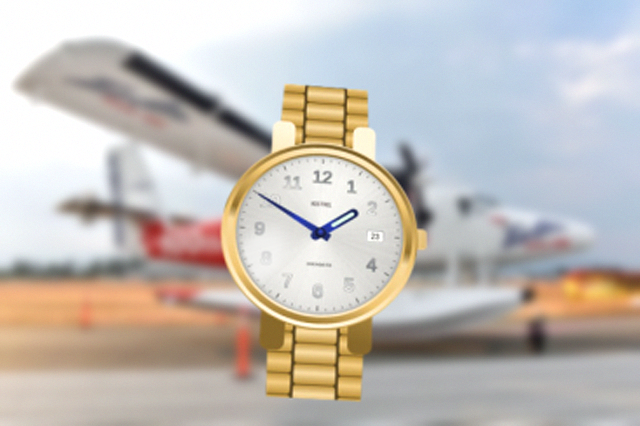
1:50
